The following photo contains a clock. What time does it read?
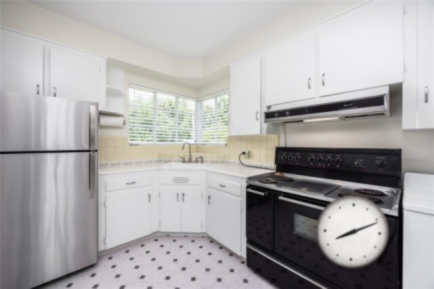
8:11
